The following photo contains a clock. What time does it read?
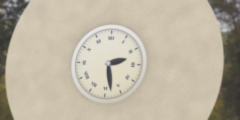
2:28
